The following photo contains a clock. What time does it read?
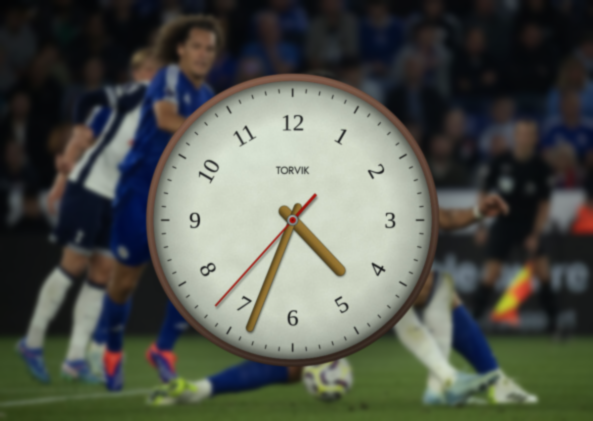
4:33:37
